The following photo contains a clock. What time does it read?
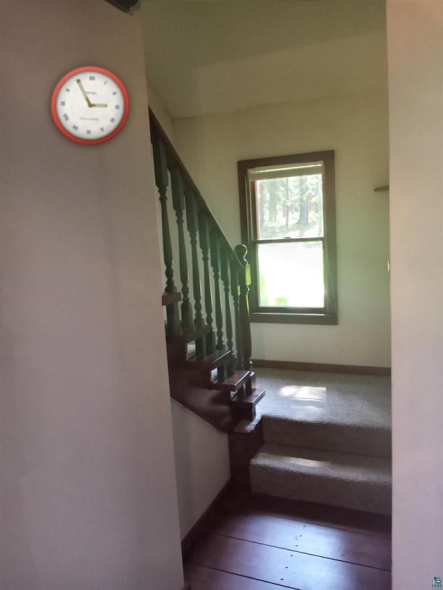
2:55
